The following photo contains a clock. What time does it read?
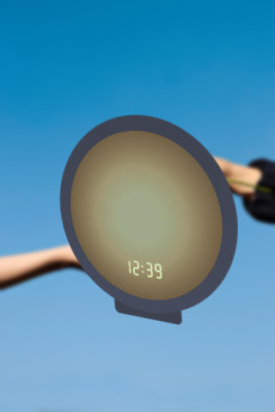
12:39
